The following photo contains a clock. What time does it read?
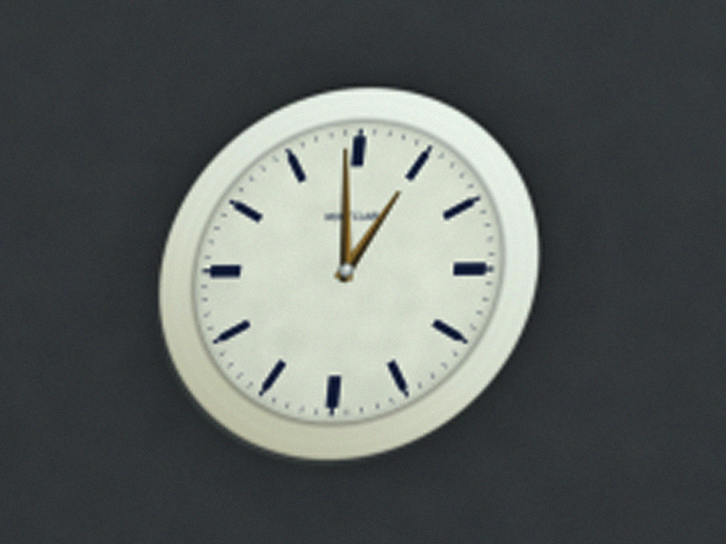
12:59
